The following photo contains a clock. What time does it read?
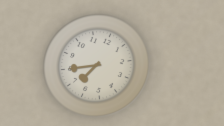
6:40
